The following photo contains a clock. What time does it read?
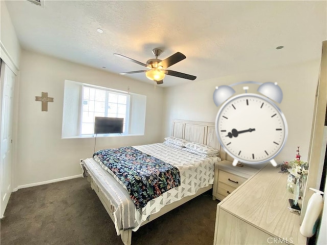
8:43
